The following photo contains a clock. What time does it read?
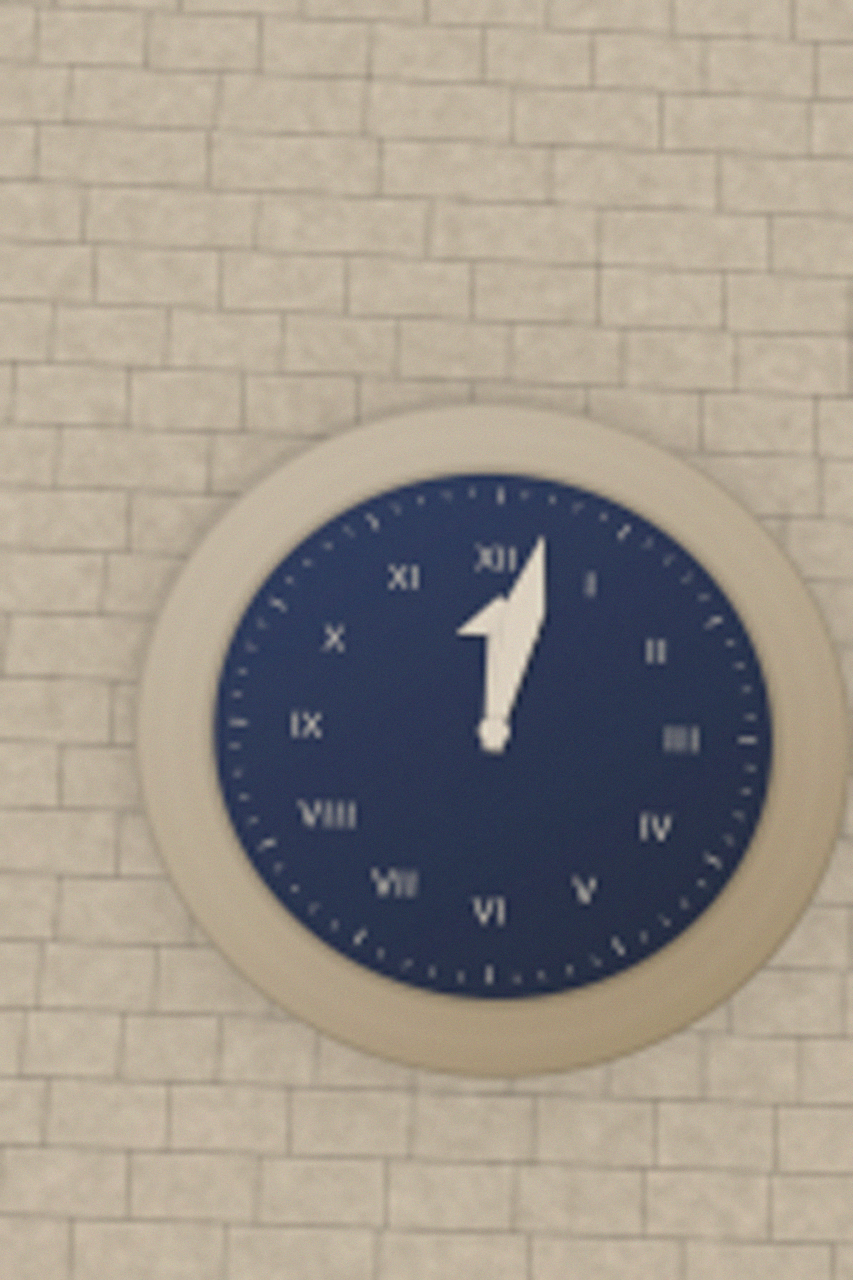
12:02
